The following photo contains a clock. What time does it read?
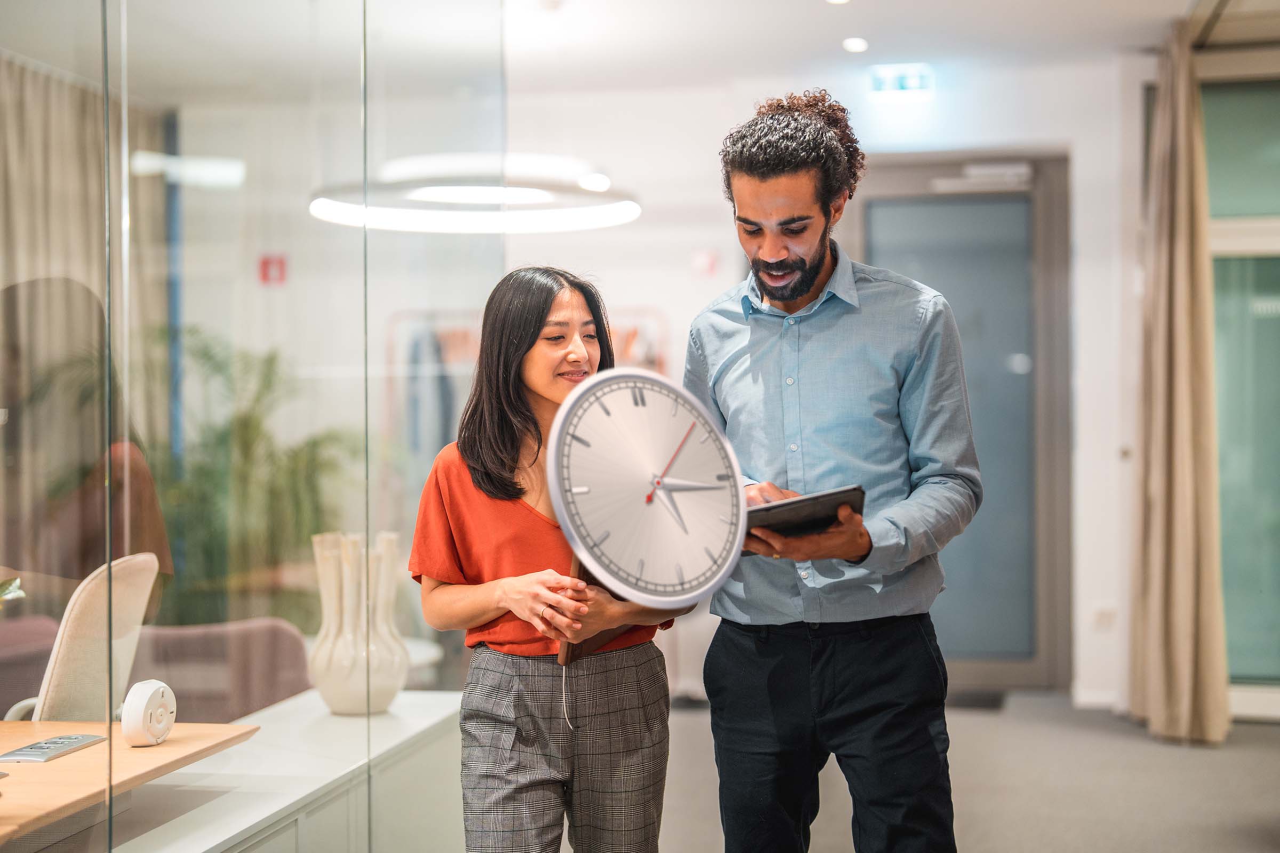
5:16:08
